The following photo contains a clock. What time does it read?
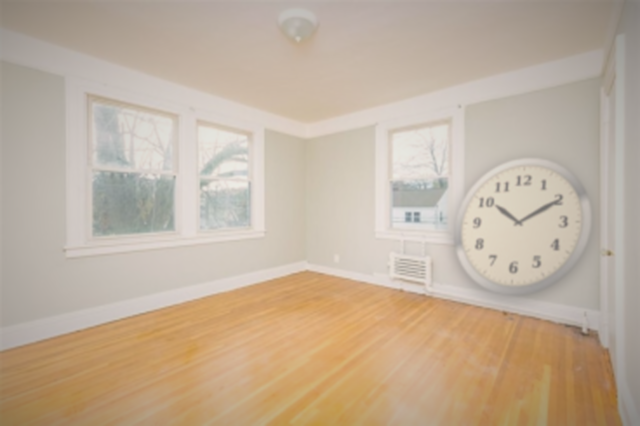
10:10
